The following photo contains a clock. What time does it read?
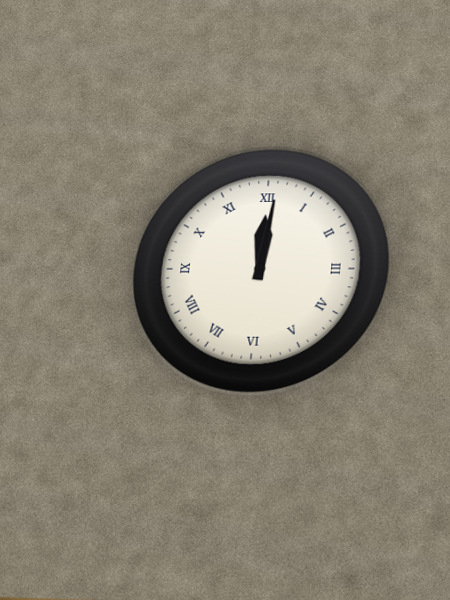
12:01
